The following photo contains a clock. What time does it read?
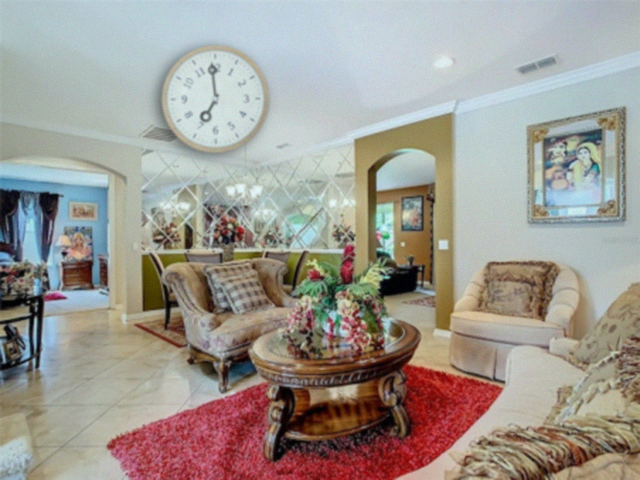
6:59
